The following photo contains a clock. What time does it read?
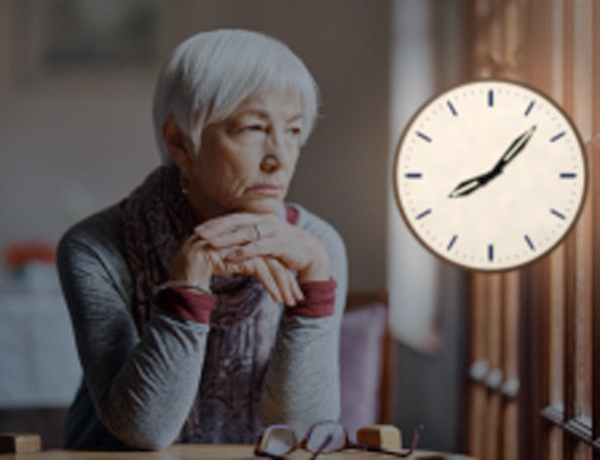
8:07
